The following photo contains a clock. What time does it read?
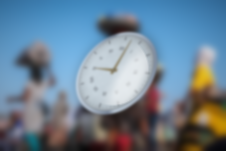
9:02
